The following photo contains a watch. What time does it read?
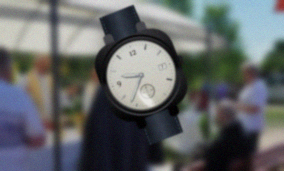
9:37
